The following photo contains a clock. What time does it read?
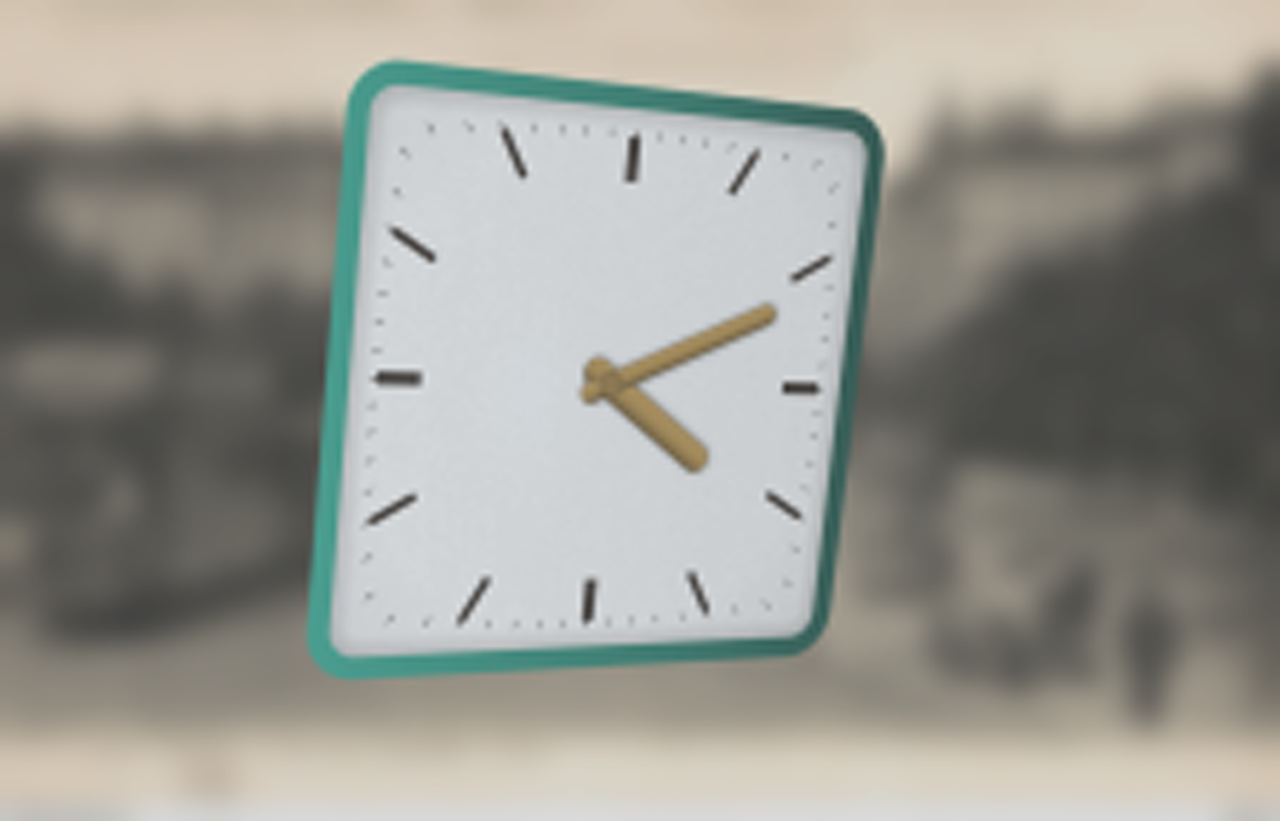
4:11
